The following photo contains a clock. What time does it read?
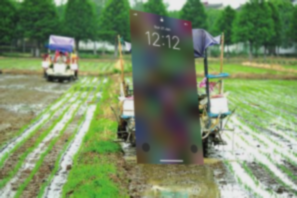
12:12
